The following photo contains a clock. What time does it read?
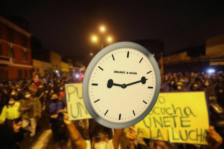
9:12
